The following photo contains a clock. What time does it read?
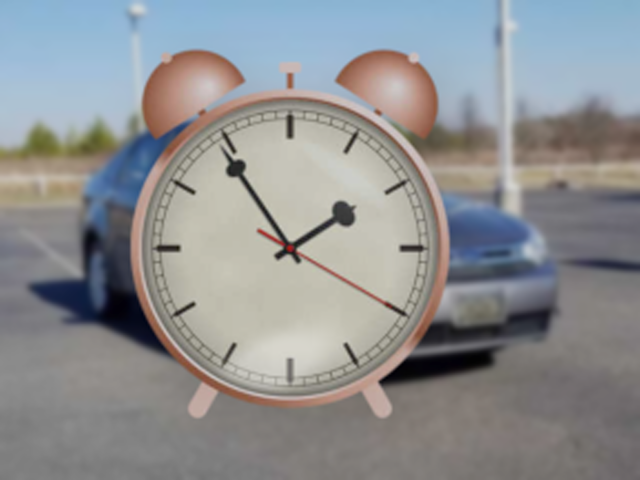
1:54:20
